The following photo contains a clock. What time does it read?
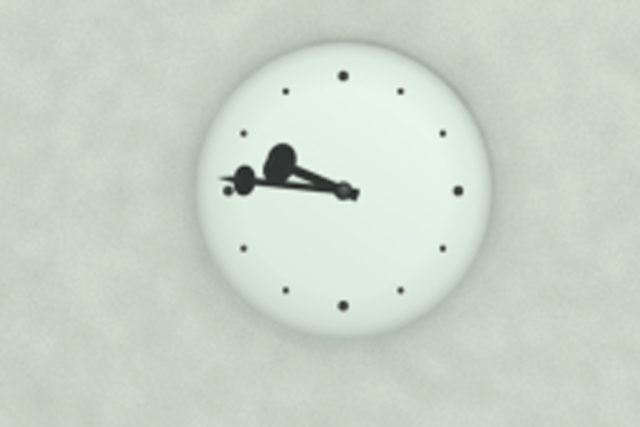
9:46
